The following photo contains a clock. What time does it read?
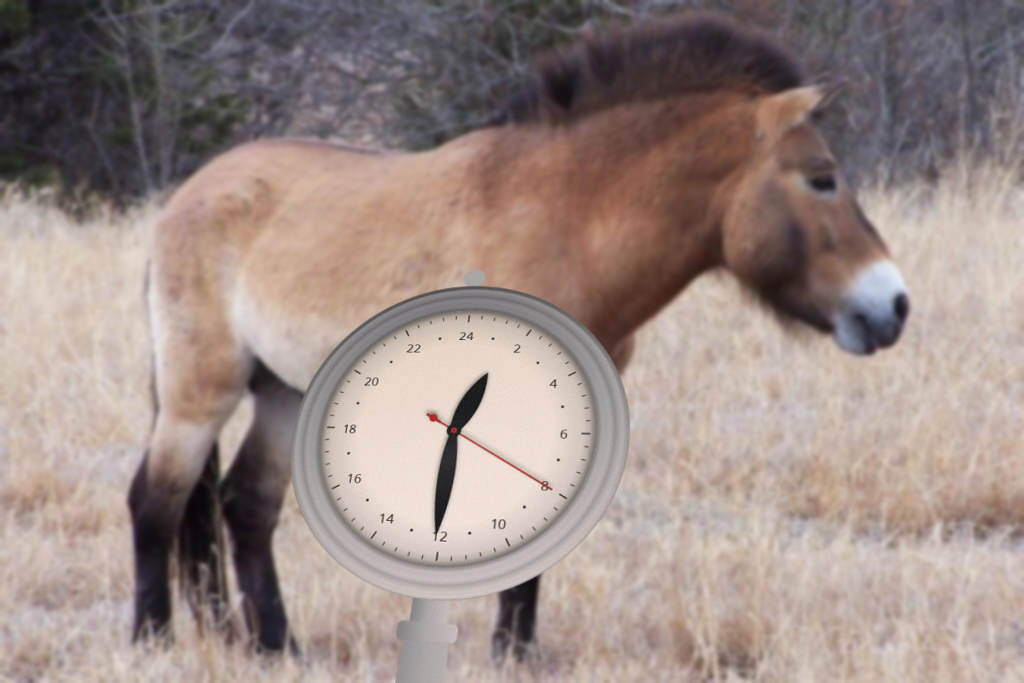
1:30:20
